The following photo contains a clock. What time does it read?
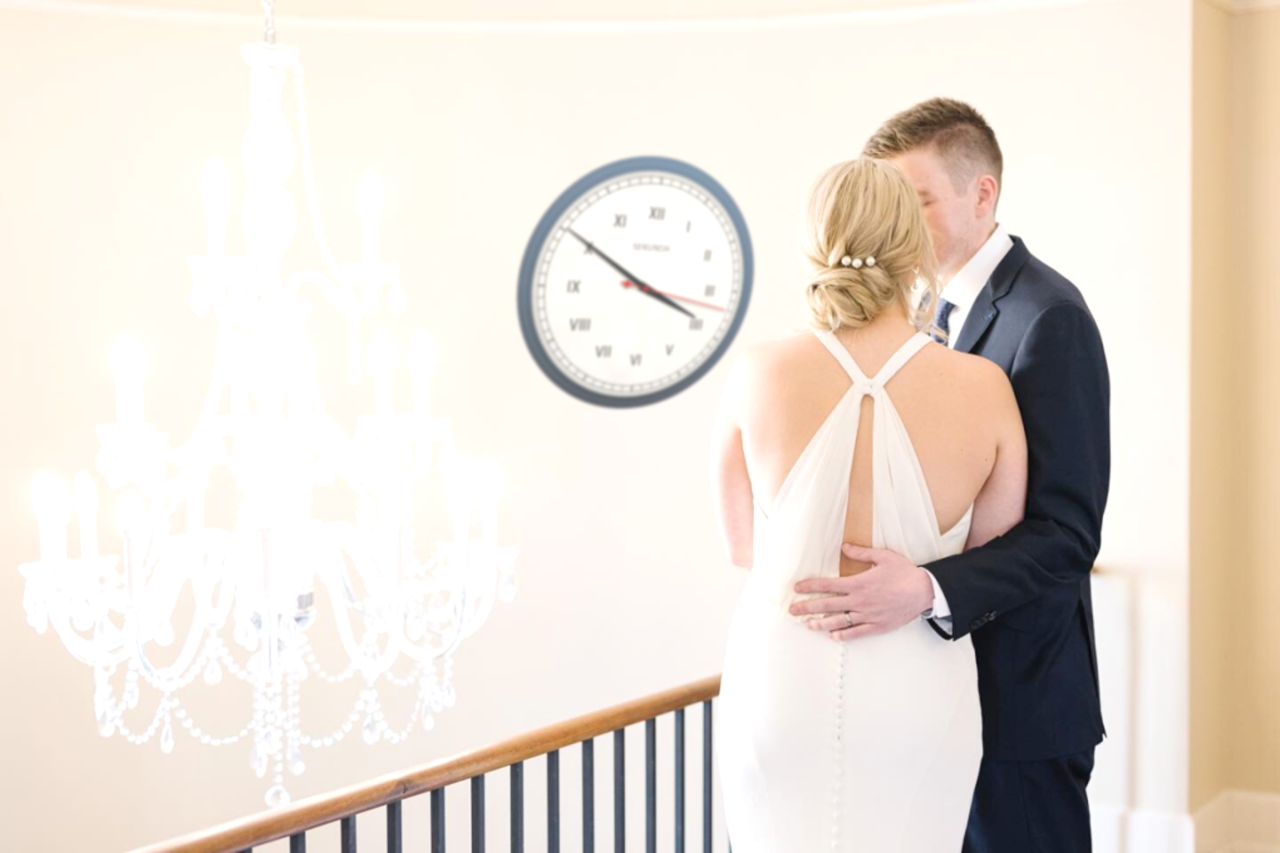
3:50:17
